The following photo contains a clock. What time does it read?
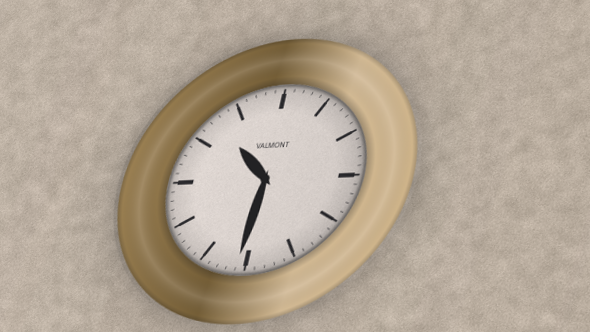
10:31
